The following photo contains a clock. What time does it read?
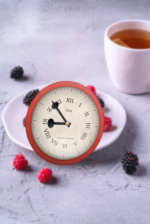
8:53
